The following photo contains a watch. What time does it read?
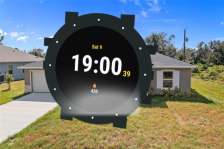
19:00:39
